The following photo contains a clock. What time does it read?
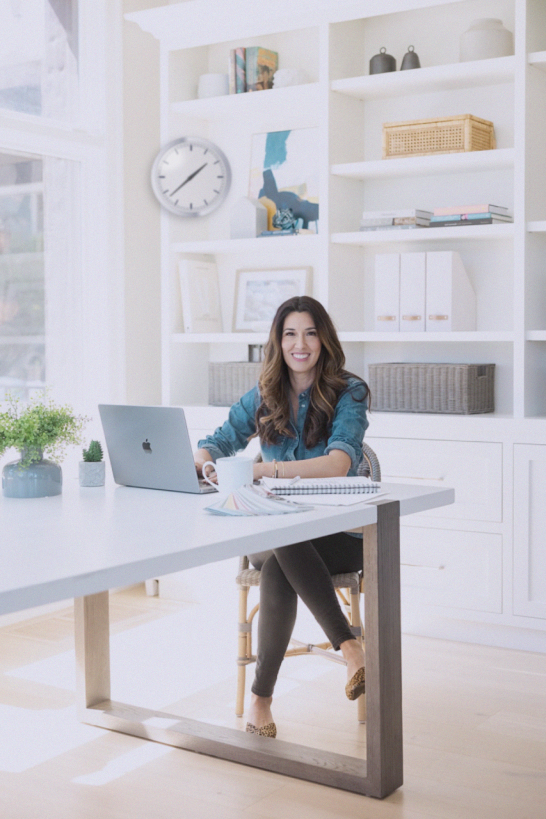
1:38
